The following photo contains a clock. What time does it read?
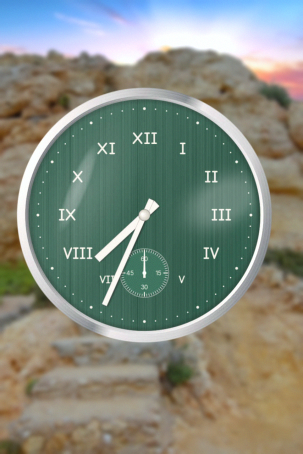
7:34
